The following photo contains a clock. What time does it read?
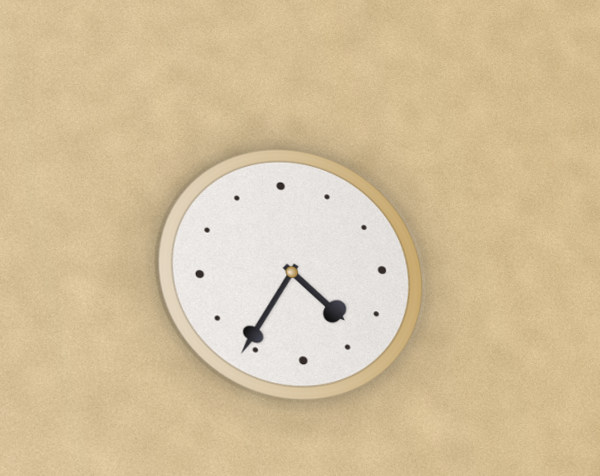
4:36
